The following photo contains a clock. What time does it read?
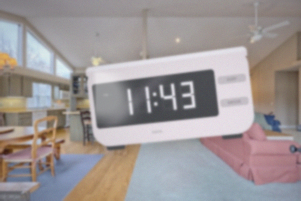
11:43
